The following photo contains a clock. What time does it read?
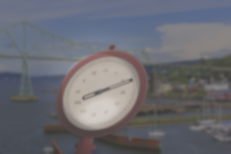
8:11
